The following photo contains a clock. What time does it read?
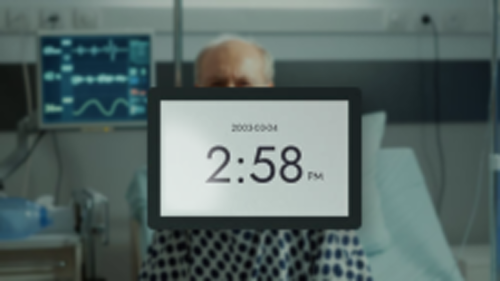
2:58
